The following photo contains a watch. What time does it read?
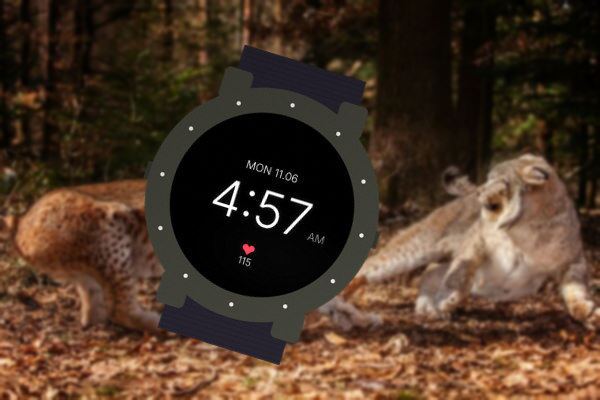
4:57
